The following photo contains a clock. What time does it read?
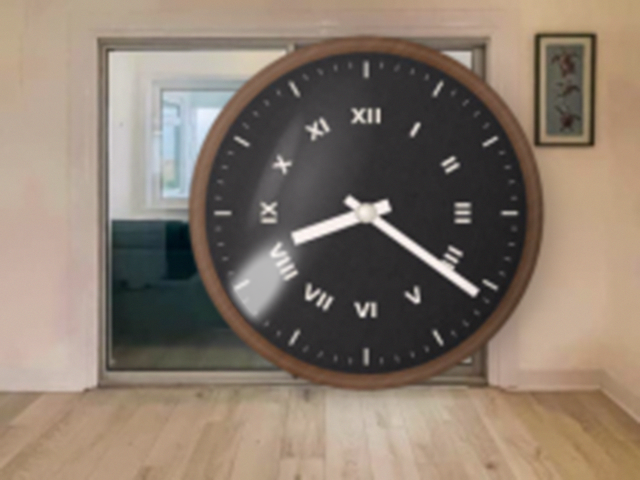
8:21
